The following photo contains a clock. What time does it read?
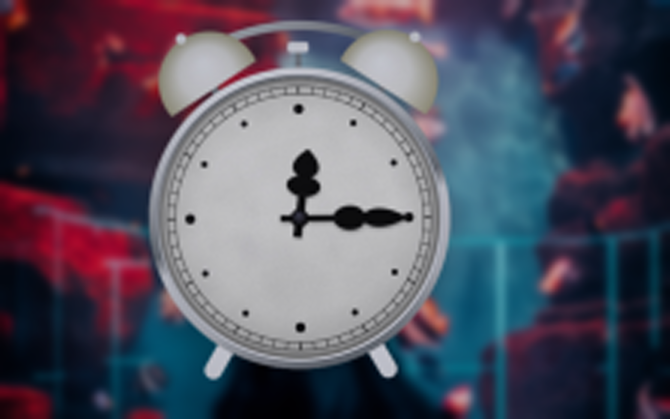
12:15
